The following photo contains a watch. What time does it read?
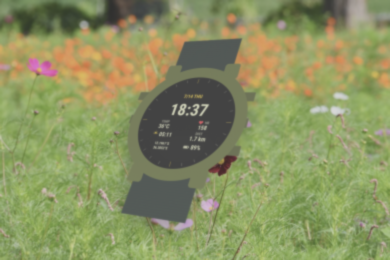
18:37
